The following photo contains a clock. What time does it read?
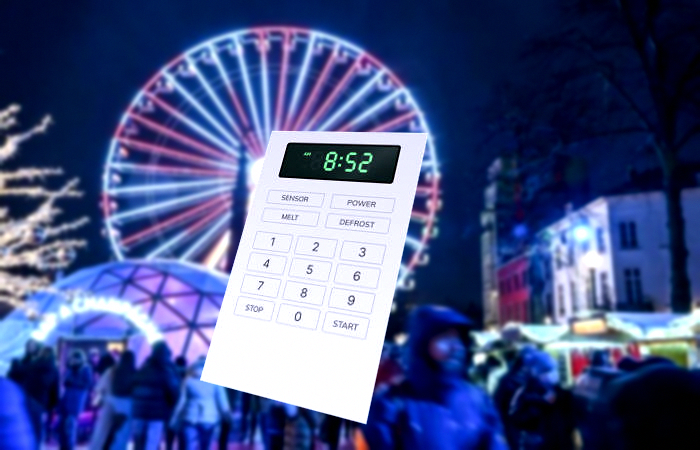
8:52
